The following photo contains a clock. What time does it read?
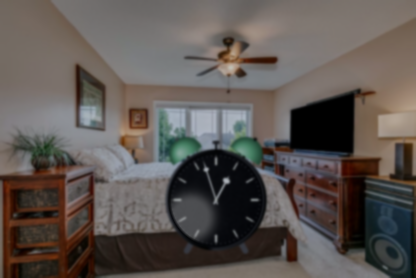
12:57
